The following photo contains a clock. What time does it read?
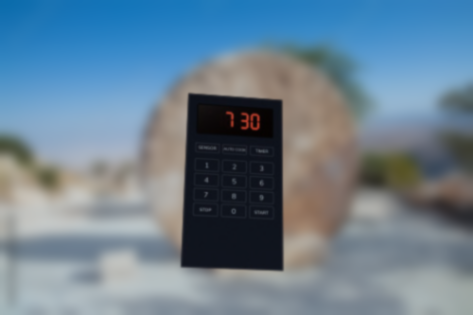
7:30
